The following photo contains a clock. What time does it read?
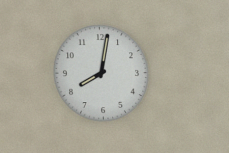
8:02
